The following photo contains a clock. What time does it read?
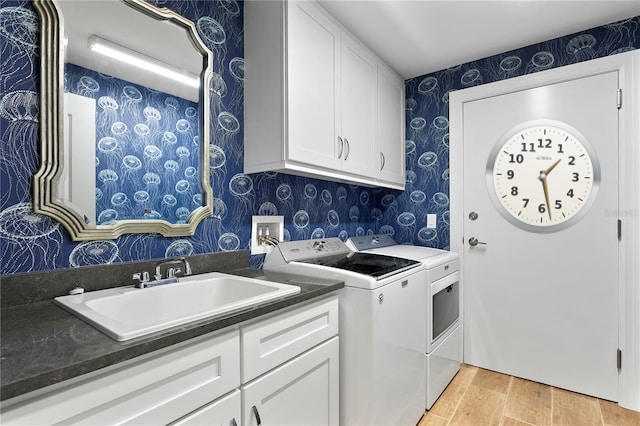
1:28
